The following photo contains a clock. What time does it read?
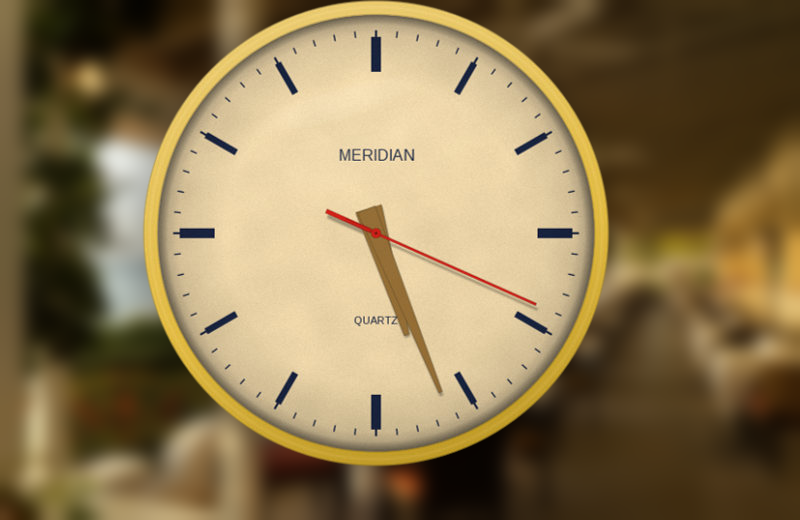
5:26:19
